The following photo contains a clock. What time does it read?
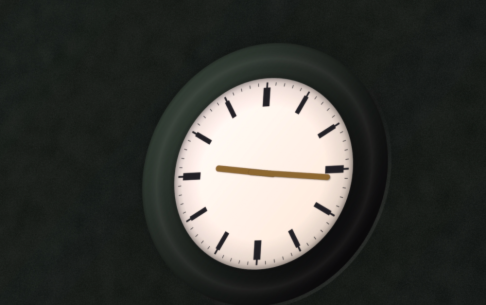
9:16
